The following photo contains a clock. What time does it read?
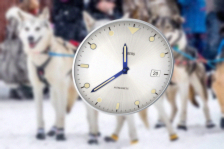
11:38
